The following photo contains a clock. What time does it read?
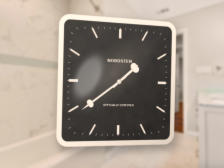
1:39
